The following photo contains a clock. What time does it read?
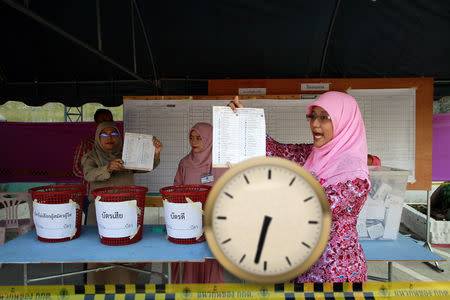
6:32
